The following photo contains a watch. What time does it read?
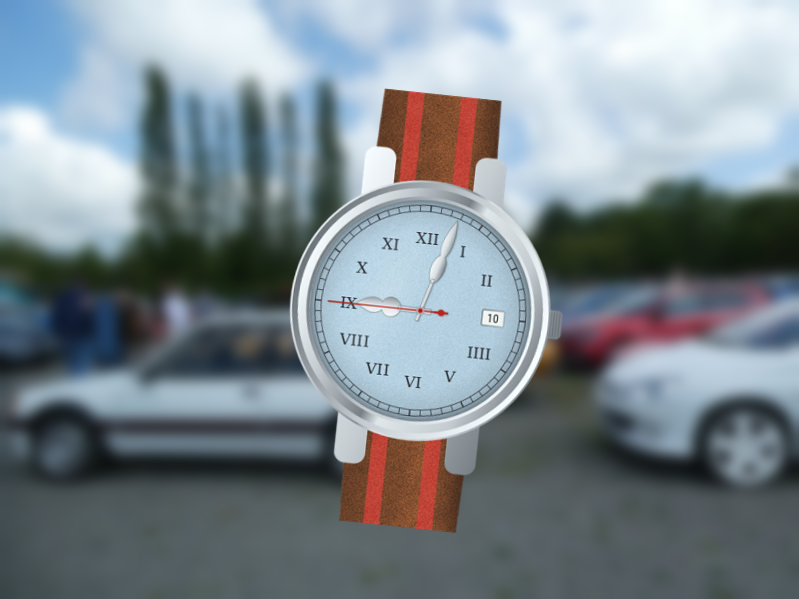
9:02:45
